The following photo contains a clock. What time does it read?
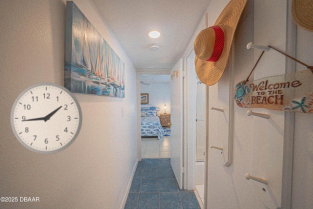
1:44
